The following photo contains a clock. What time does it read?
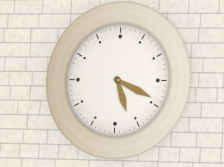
5:19
